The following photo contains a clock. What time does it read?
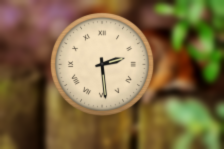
2:29
